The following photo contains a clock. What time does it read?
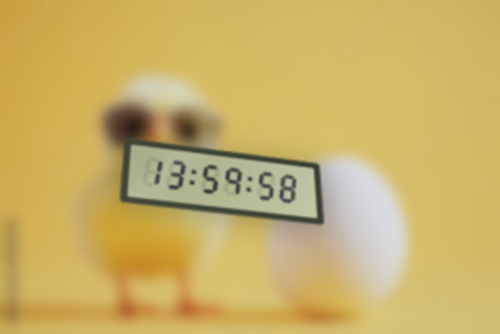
13:59:58
